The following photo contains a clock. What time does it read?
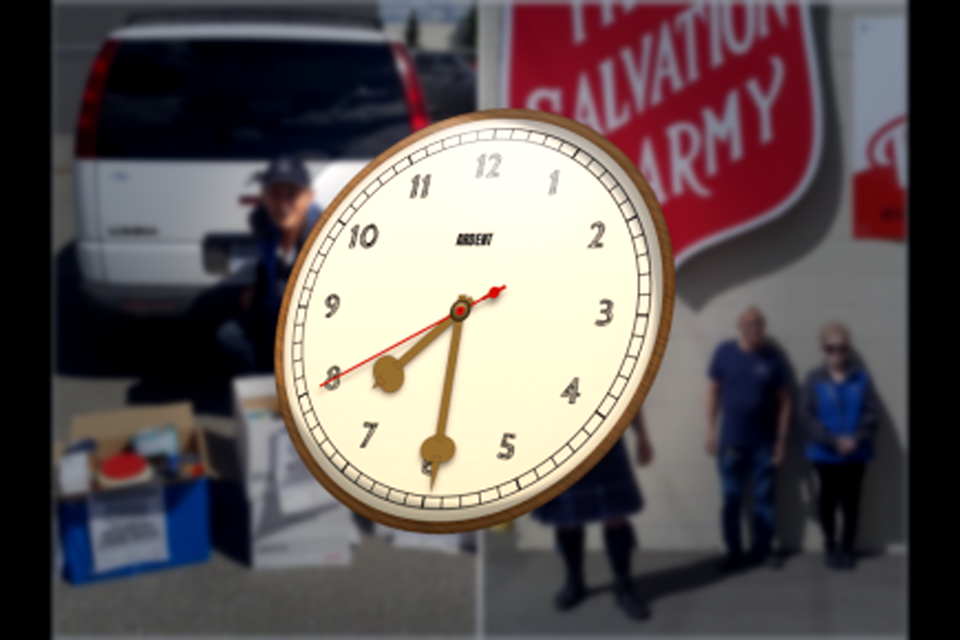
7:29:40
